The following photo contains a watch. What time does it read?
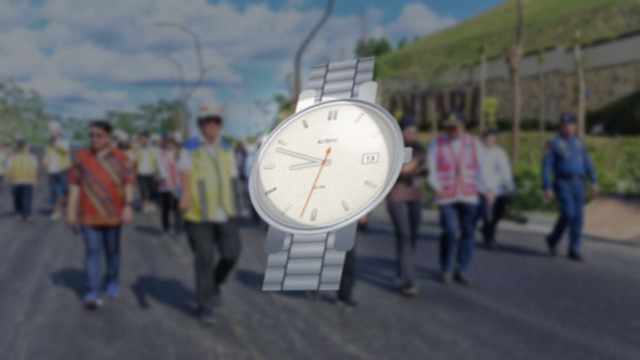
8:48:32
